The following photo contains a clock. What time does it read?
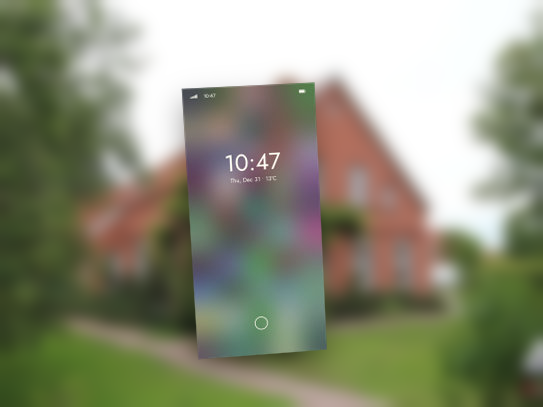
10:47
